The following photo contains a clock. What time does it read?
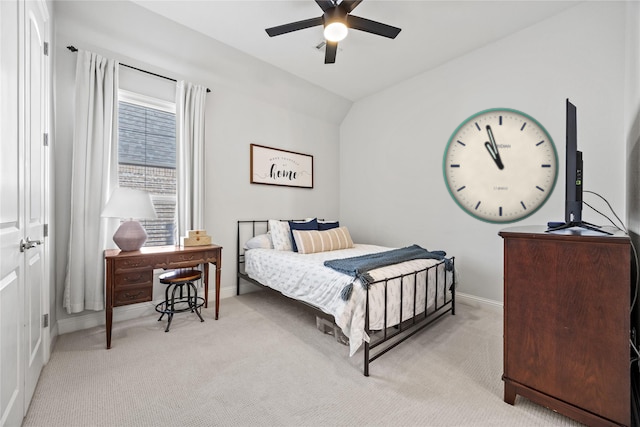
10:57
